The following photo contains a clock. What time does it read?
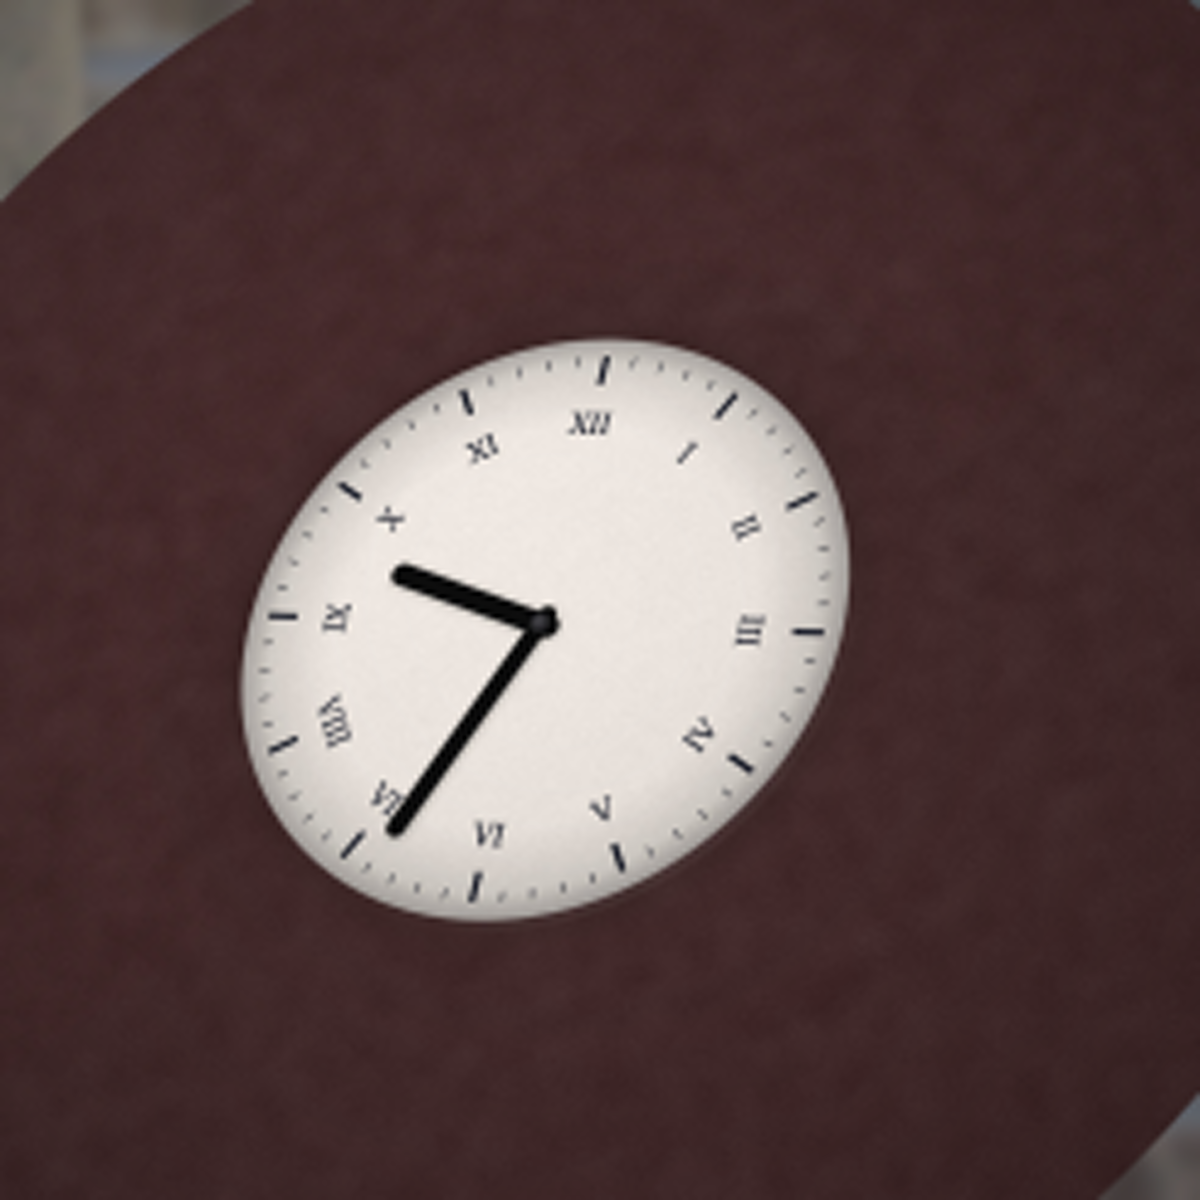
9:34
